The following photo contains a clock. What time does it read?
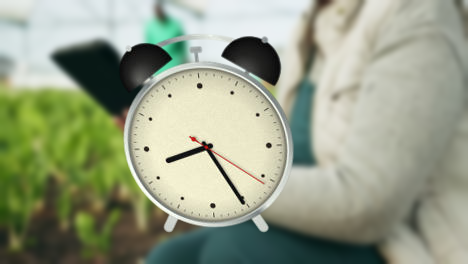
8:25:21
